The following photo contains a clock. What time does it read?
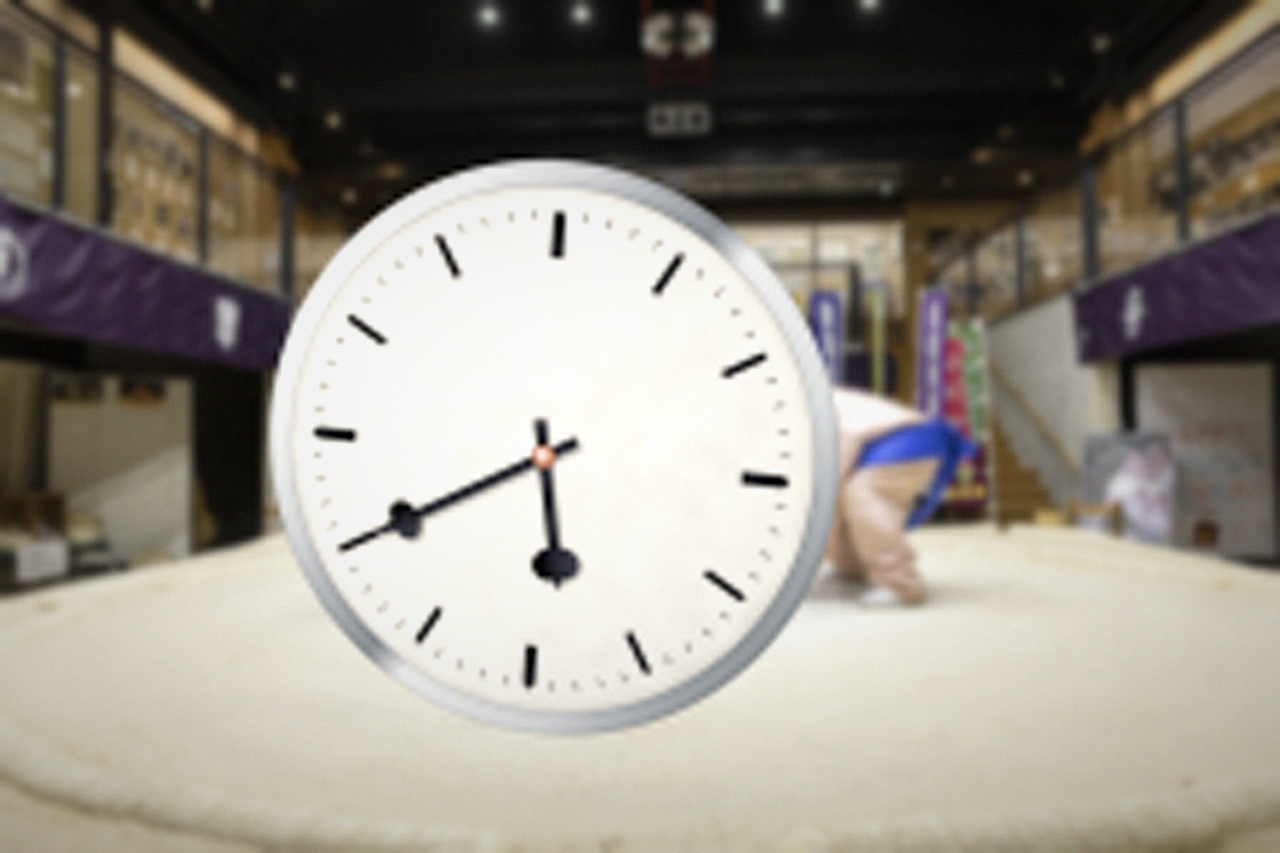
5:40
